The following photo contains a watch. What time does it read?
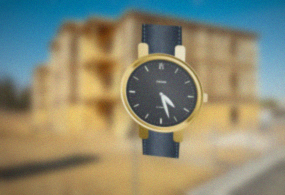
4:27
